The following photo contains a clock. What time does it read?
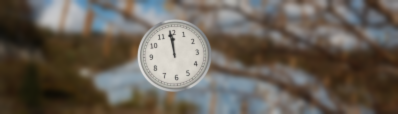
11:59
